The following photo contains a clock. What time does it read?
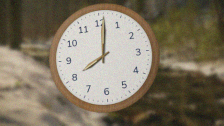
8:01
